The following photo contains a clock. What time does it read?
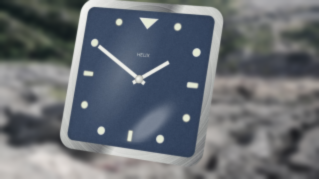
1:50
